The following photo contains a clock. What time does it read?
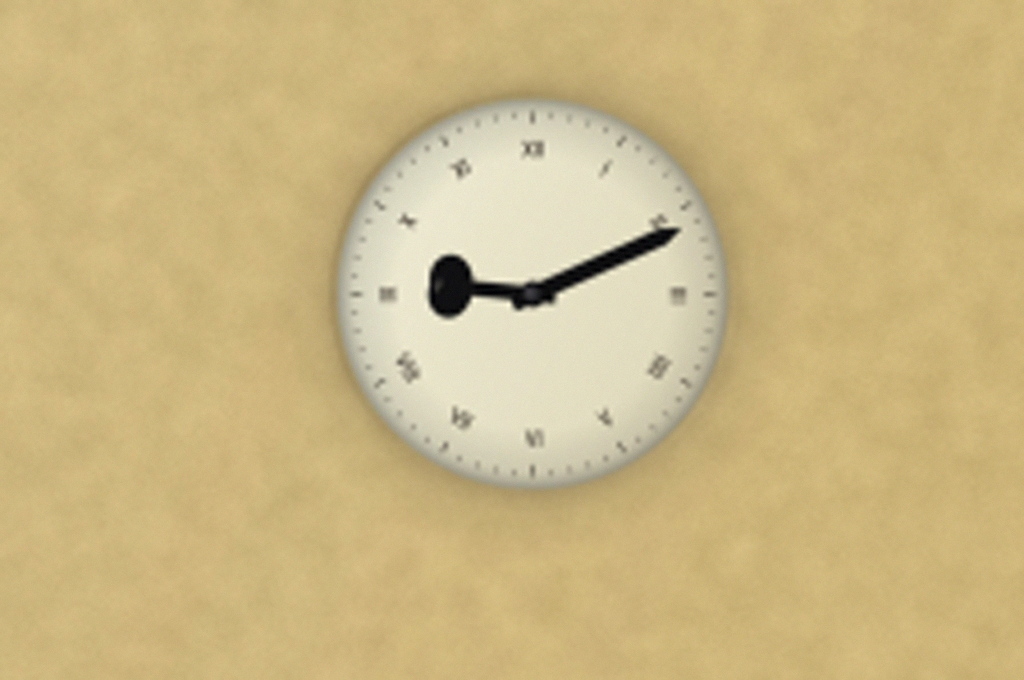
9:11
